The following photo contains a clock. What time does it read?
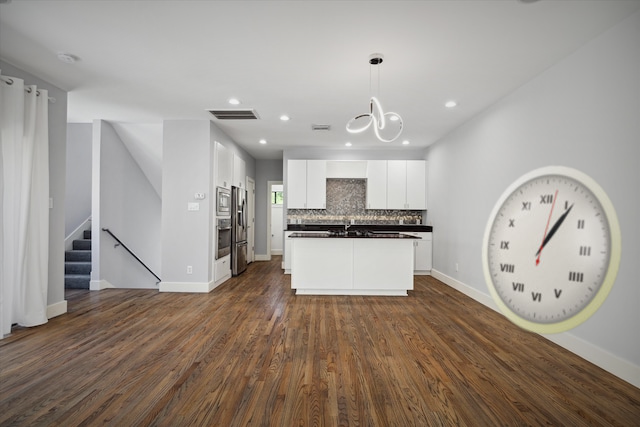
1:06:02
